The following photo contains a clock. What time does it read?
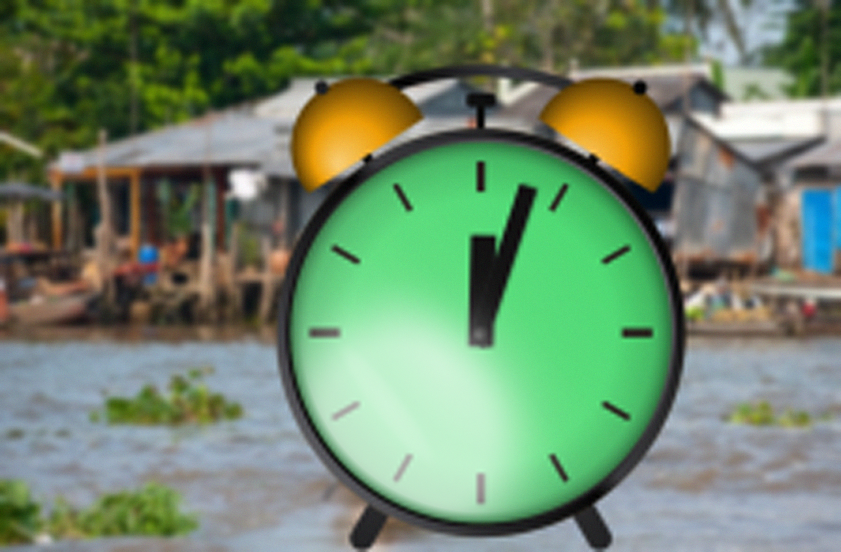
12:03
